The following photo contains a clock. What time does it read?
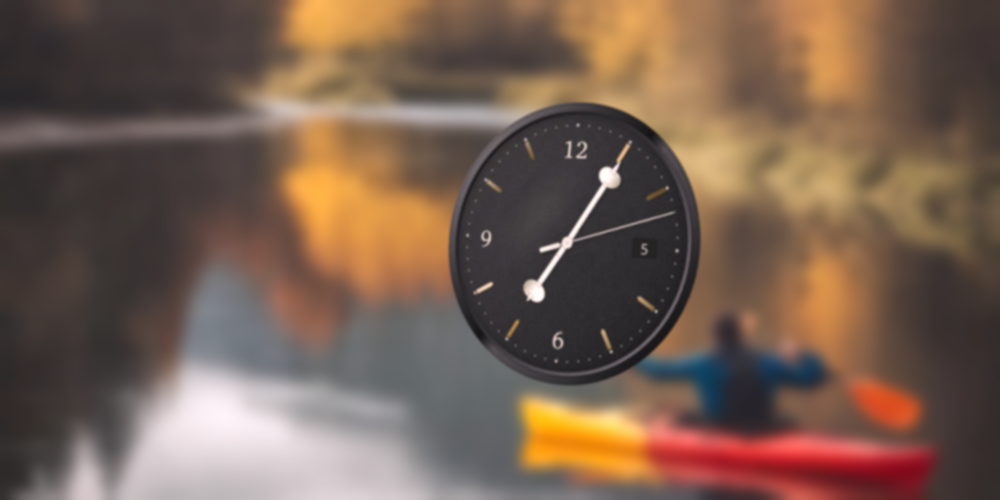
7:05:12
